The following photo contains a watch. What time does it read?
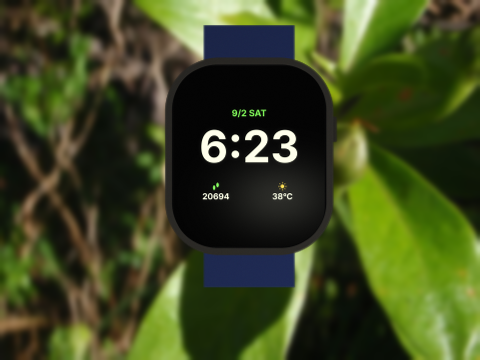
6:23
